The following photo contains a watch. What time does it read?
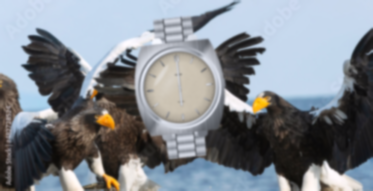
6:00
